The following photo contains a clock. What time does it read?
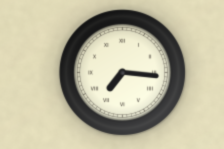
7:16
